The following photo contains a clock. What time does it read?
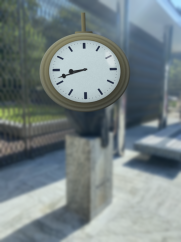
8:42
